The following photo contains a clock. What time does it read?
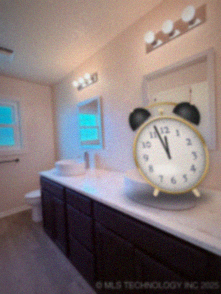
11:57
